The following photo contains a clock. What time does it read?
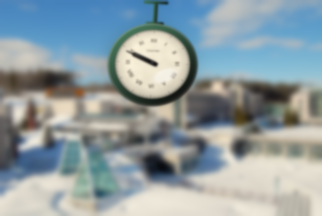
9:49
